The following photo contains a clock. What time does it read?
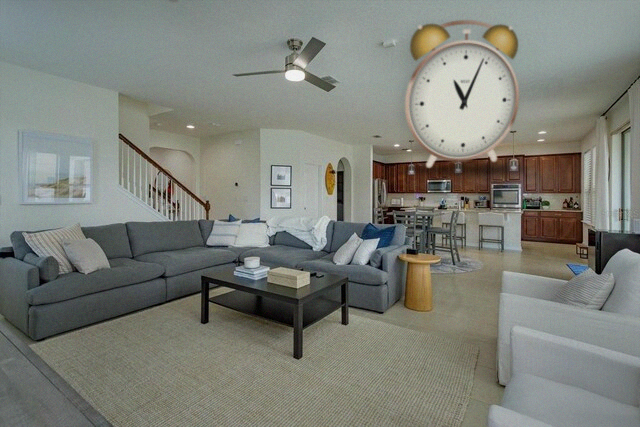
11:04
